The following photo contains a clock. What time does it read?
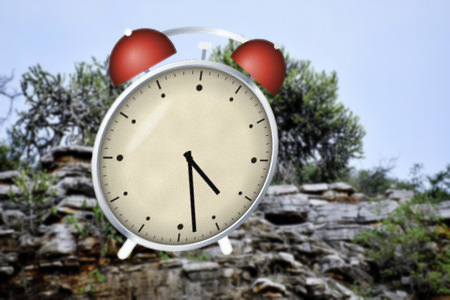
4:28
